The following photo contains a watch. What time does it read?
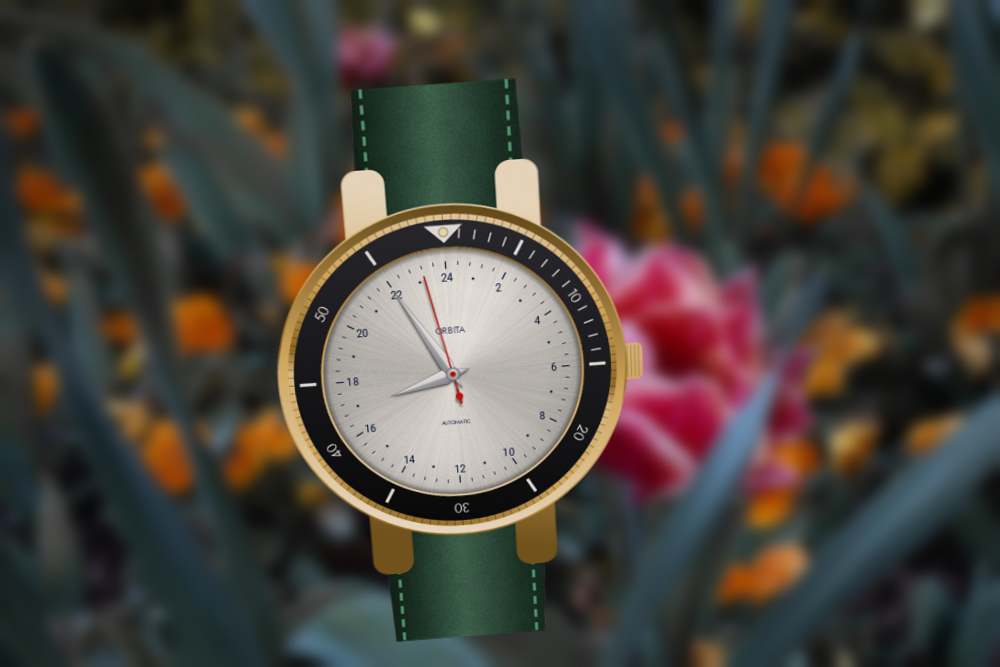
16:54:58
